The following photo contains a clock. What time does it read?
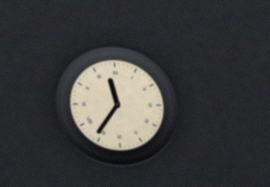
11:36
